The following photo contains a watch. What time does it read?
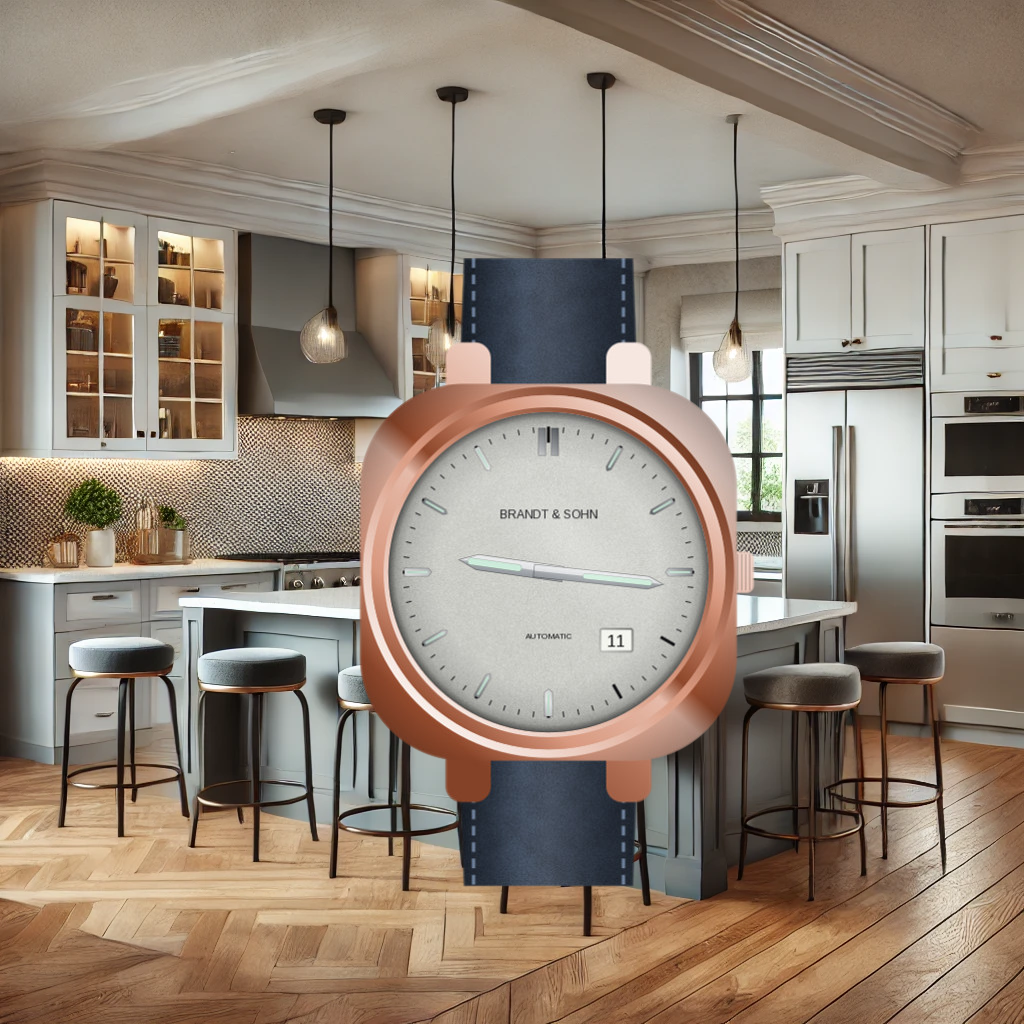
9:16
